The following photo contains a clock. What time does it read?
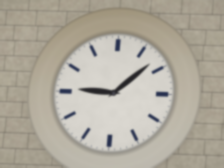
9:08
